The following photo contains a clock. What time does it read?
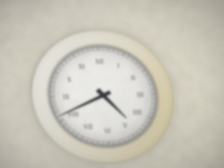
4:41
